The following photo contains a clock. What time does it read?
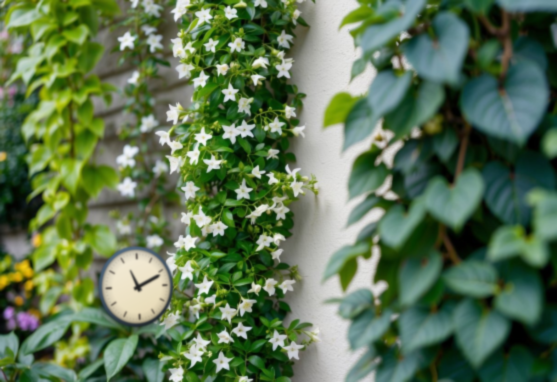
11:11
